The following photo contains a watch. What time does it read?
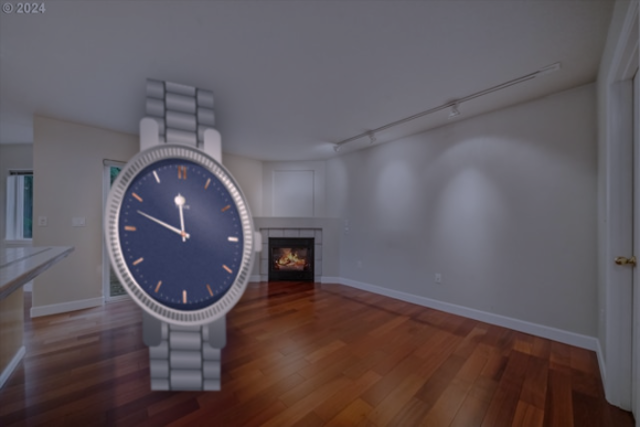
11:48
